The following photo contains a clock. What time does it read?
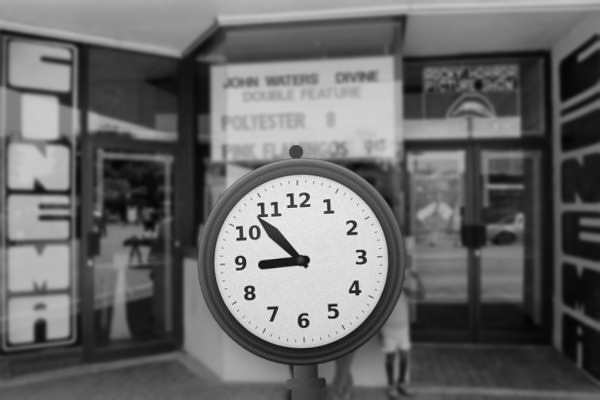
8:53
